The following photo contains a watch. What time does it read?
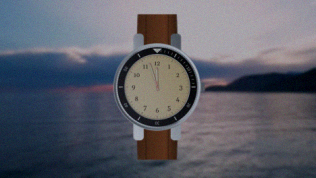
11:57
